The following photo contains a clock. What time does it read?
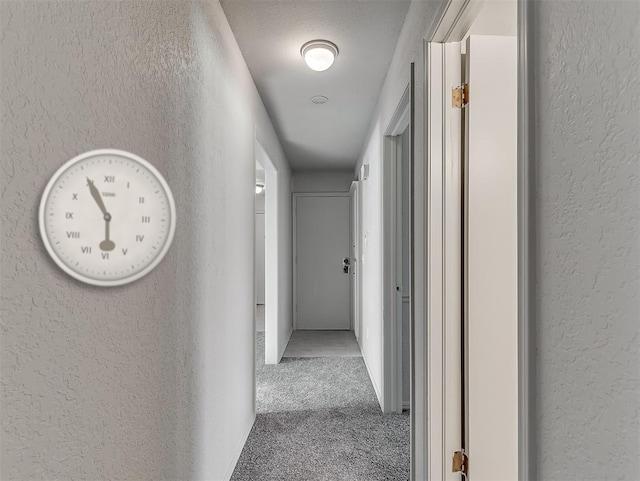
5:55
